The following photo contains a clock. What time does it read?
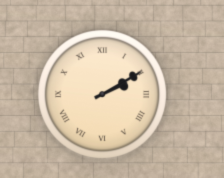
2:10
